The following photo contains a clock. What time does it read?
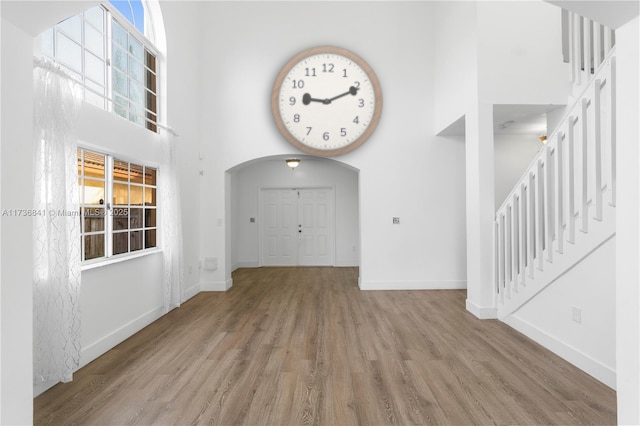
9:11
